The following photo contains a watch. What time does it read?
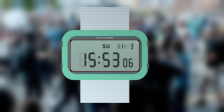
15:53:06
